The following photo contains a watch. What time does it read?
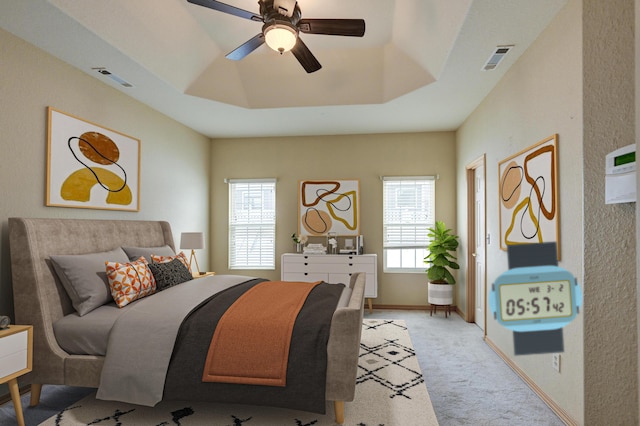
5:57
